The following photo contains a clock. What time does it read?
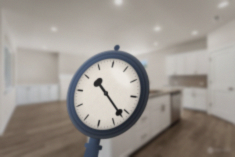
10:22
